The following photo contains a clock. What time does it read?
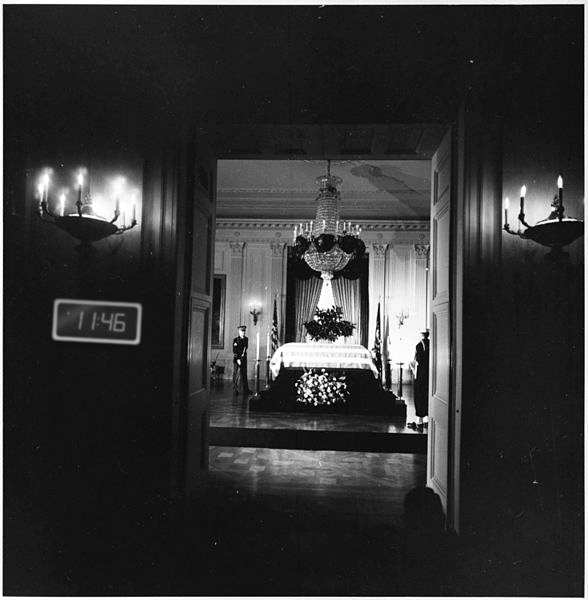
11:46
